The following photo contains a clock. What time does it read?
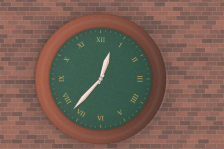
12:37
